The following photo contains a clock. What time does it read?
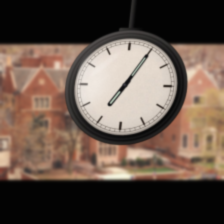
7:05
